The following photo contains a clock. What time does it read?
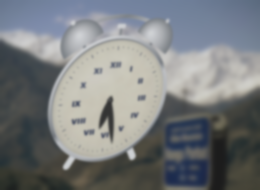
6:28
